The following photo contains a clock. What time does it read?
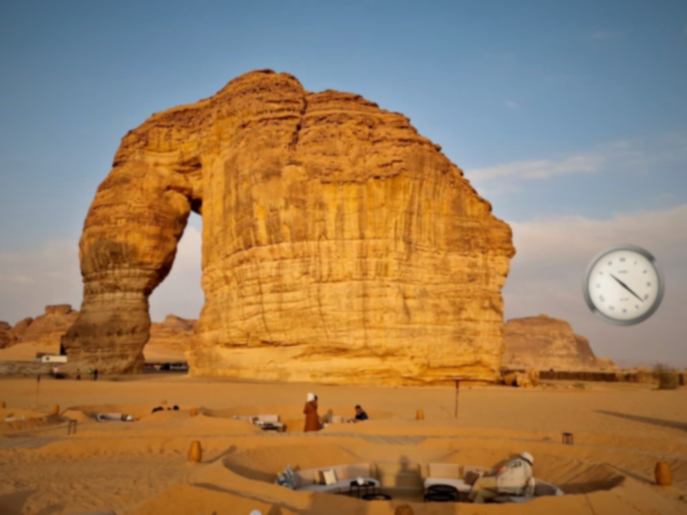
10:22
